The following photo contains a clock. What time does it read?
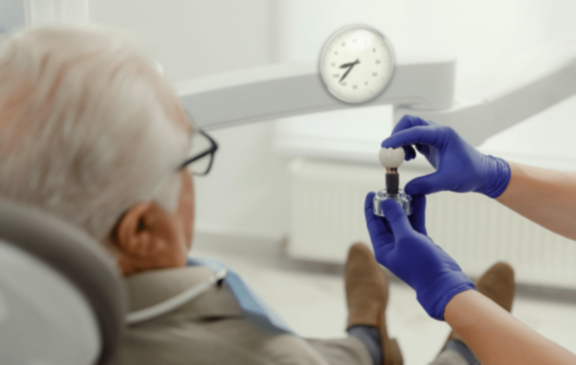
8:37
